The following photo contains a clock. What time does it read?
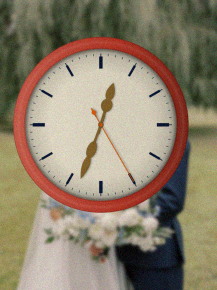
12:33:25
